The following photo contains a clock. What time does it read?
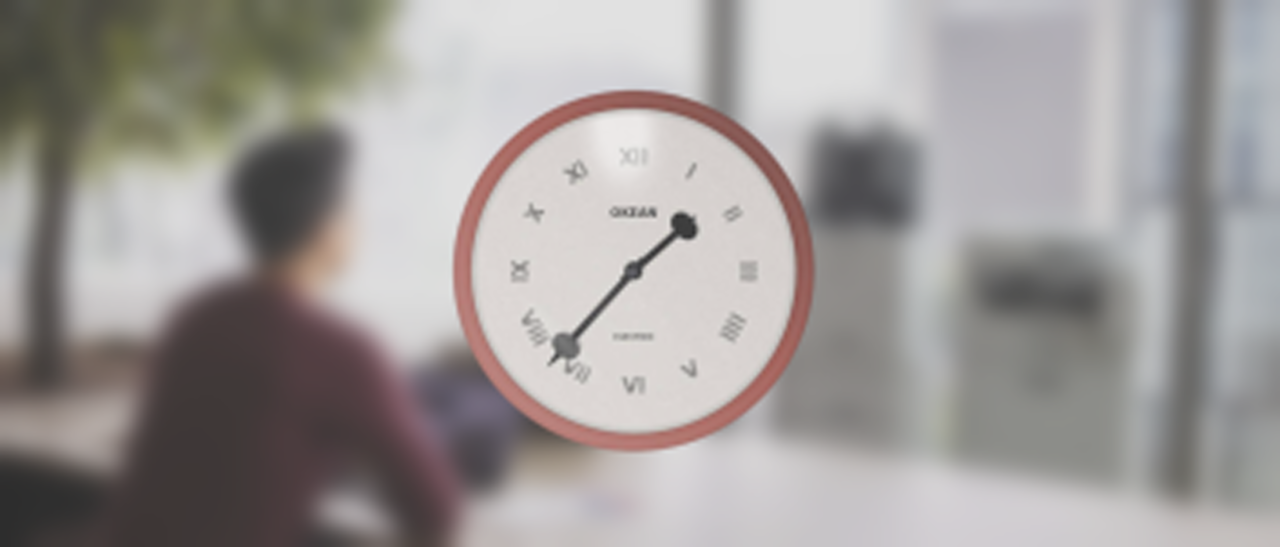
1:37
